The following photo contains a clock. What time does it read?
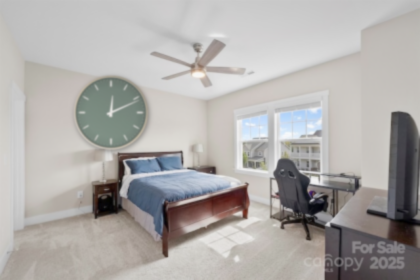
12:11
